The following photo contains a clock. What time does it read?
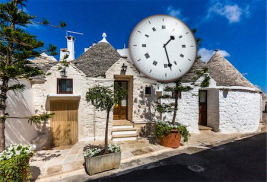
1:28
